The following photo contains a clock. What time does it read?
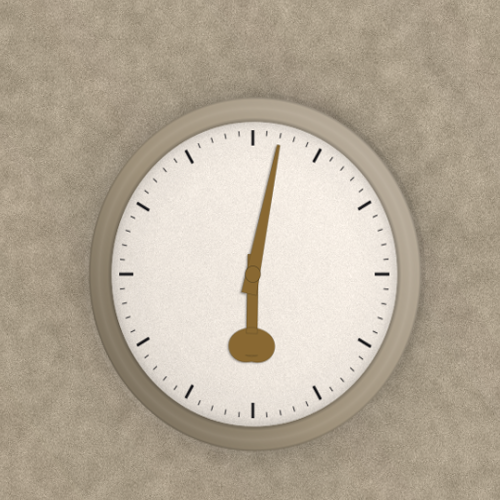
6:02
